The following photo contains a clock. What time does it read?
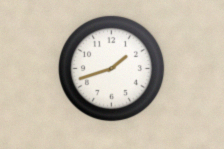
1:42
